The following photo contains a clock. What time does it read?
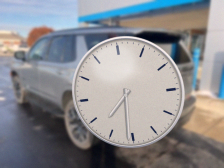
7:31
